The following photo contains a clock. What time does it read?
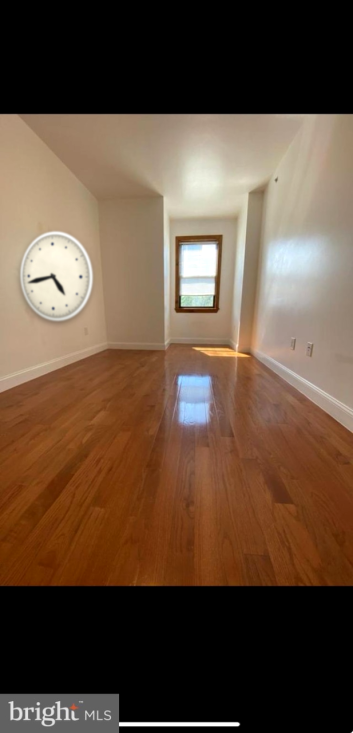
4:43
